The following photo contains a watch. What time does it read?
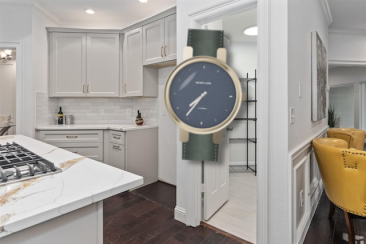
7:36
